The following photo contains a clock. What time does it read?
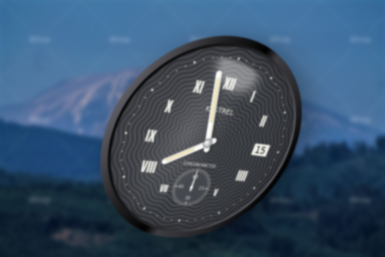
7:58
